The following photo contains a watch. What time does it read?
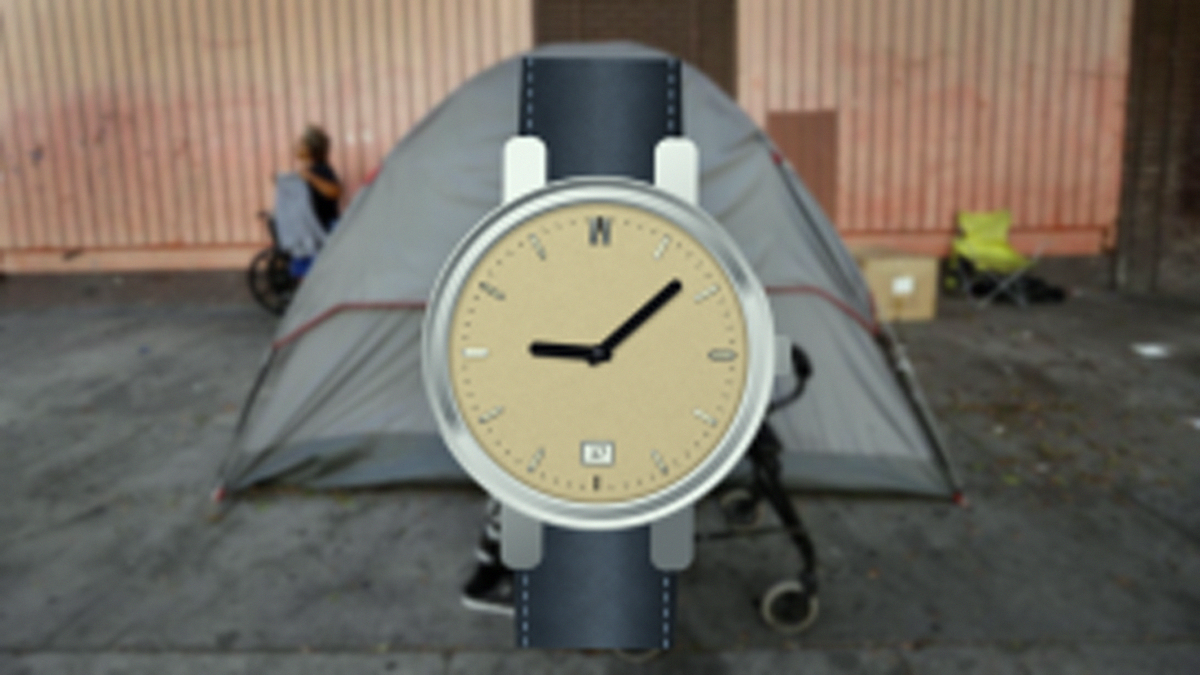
9:08
